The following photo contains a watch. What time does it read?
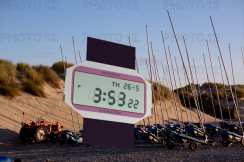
3:53:22
